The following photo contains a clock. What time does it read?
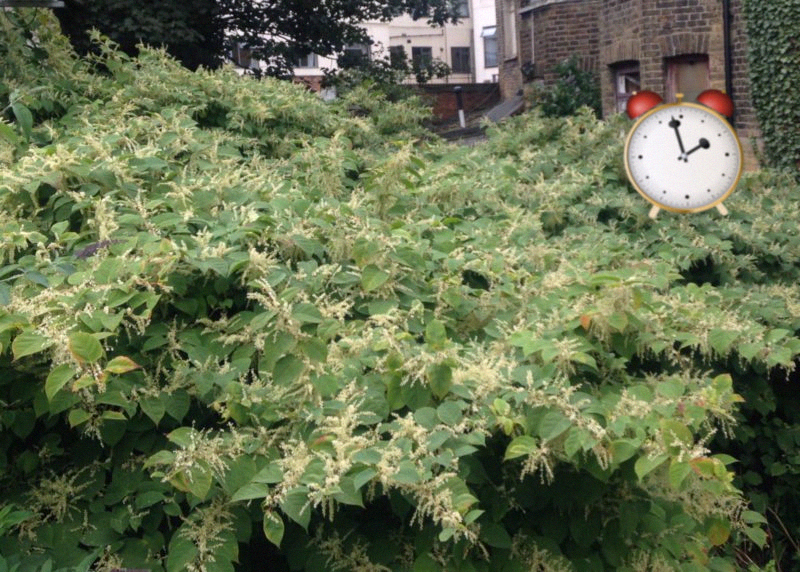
1:58
